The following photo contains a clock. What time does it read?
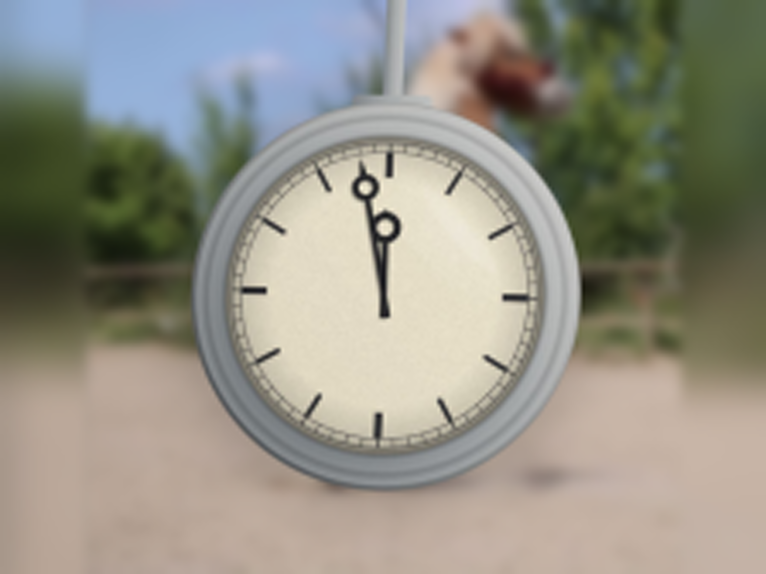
11:58
